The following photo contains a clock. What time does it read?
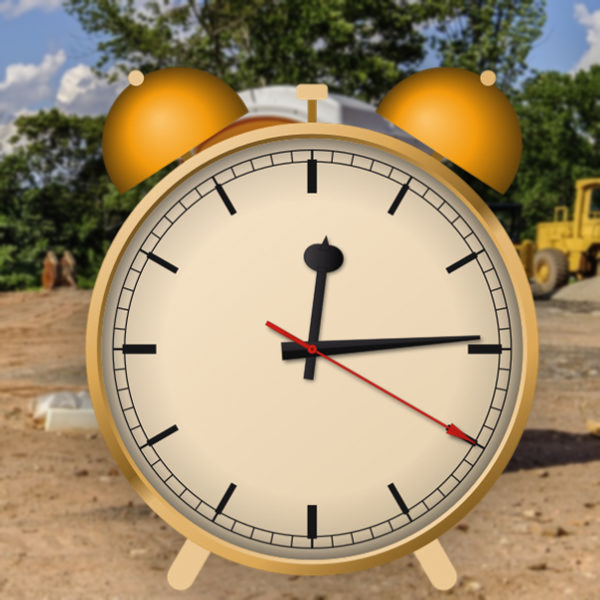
12:14:20
